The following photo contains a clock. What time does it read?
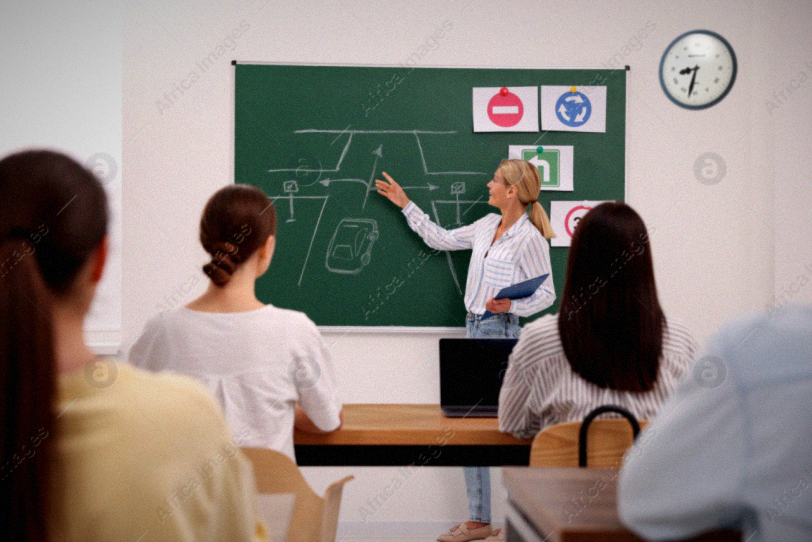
8:32
